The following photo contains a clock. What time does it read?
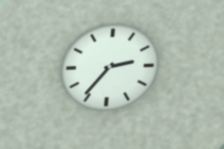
2:36
